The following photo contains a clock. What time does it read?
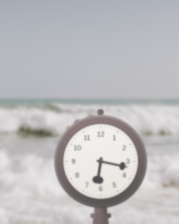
6:17
